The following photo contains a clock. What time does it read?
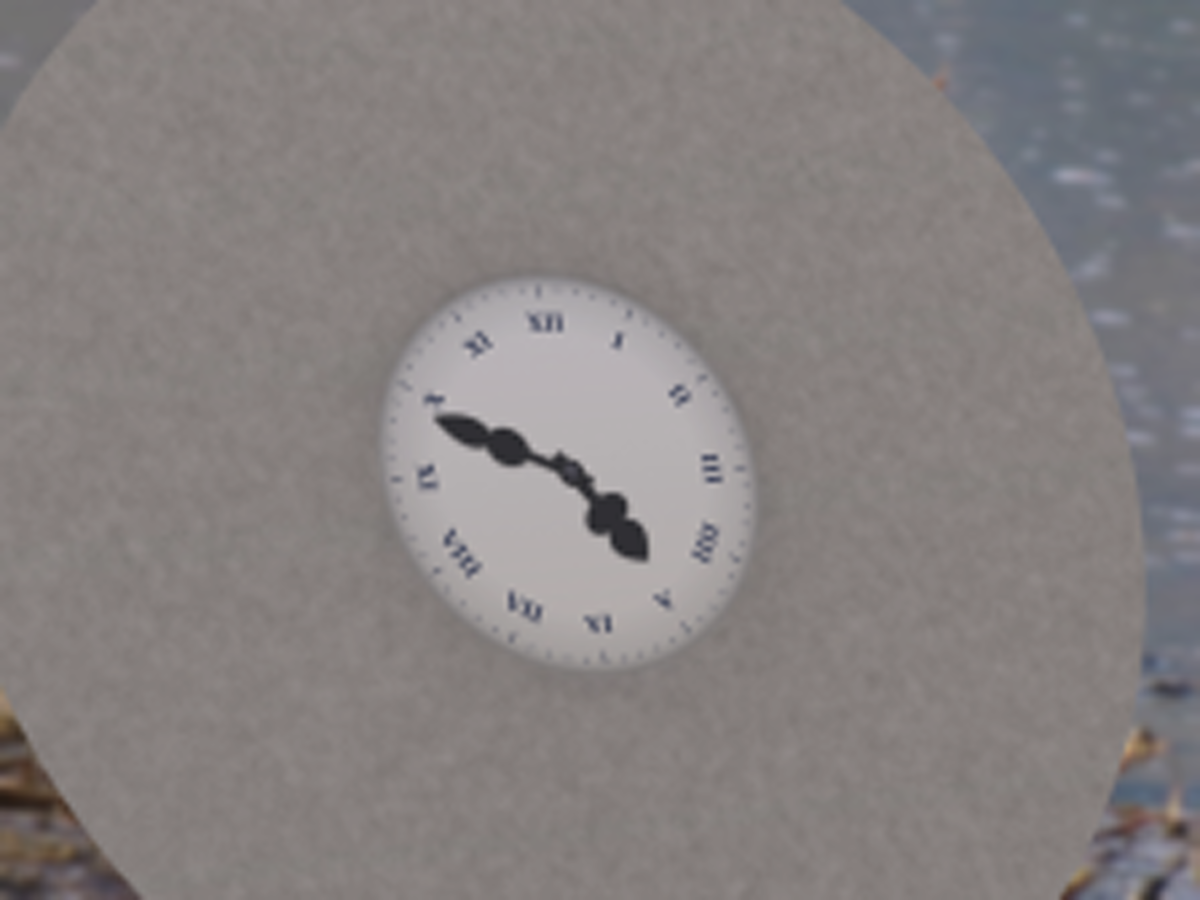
4:49
